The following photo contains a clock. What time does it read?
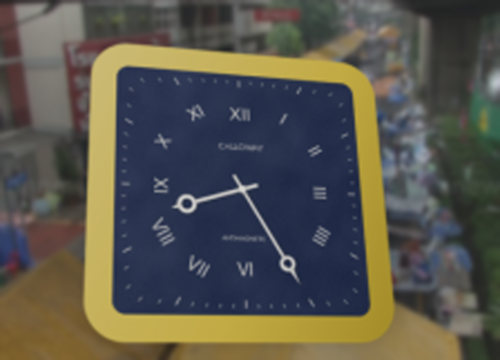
8:25
